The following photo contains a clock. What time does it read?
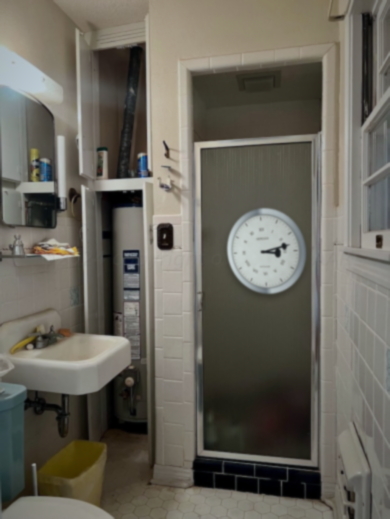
3:13
